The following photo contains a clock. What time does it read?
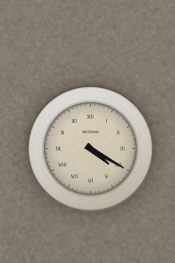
4:20
